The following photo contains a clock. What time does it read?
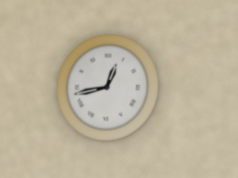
12:43
